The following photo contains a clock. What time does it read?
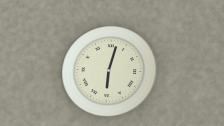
6:02
